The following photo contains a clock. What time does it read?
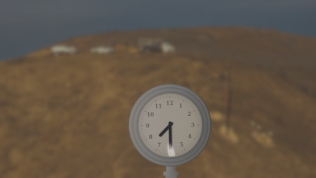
7:30
